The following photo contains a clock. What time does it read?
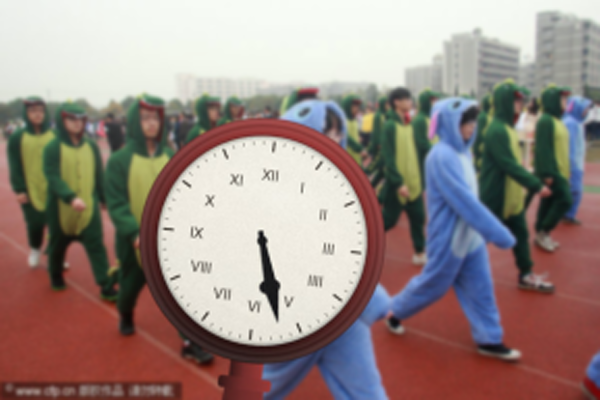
5:27
